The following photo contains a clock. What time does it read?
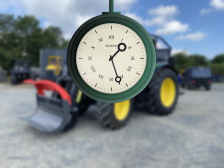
1:27
